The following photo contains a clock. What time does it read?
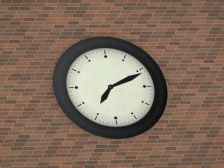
7:11
